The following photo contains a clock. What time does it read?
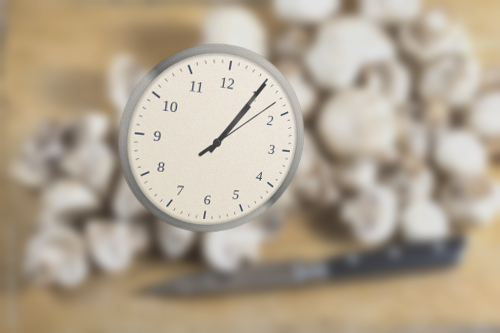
1:05:08
